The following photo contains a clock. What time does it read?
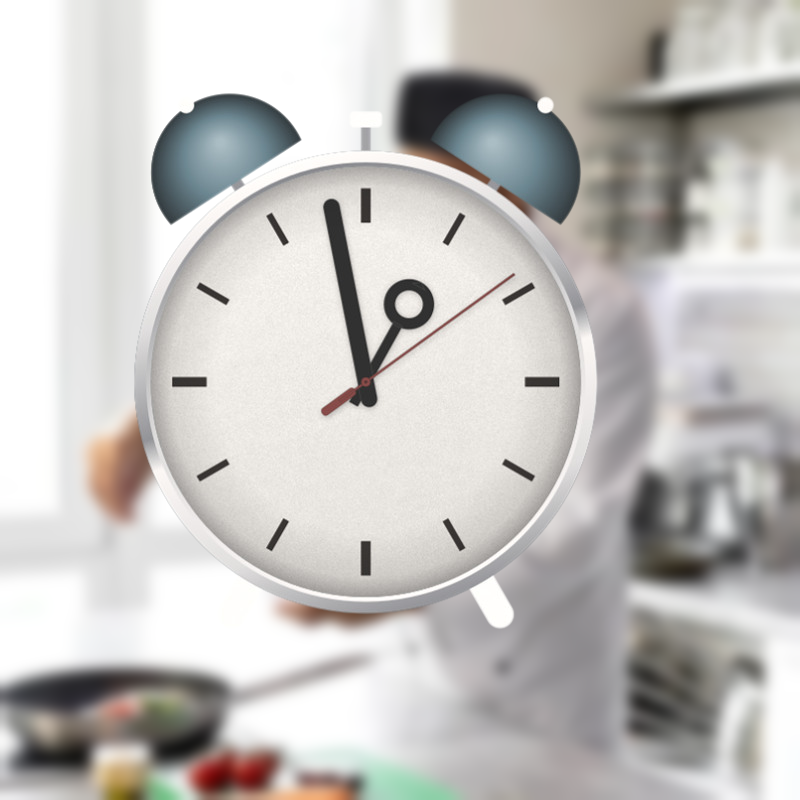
12:58:09
